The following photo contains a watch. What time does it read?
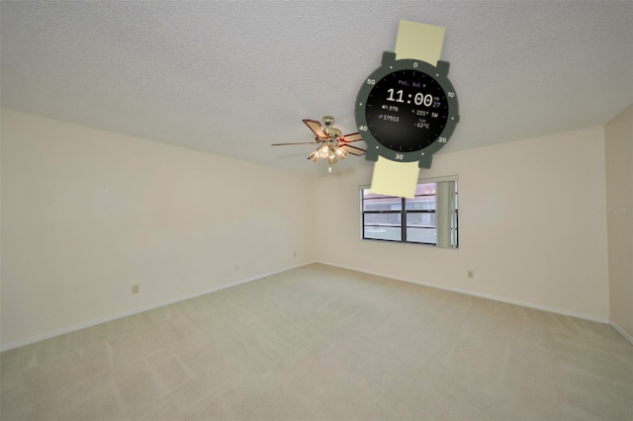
11:00
